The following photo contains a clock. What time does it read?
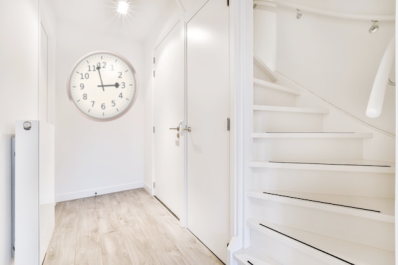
2:58
